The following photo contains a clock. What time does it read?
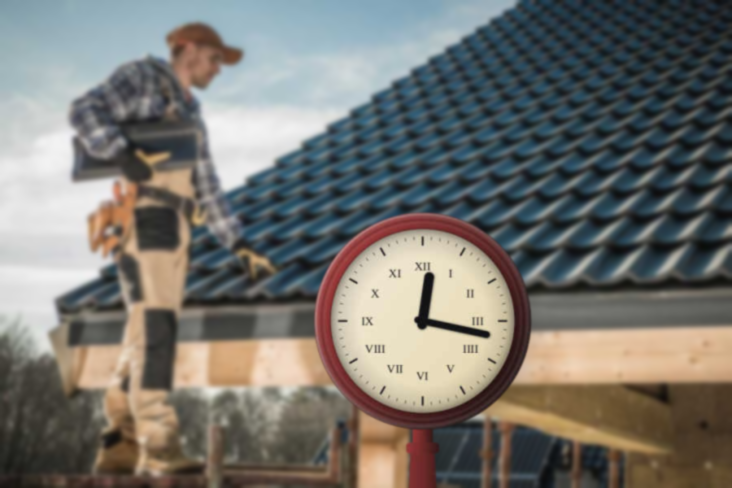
12:17
